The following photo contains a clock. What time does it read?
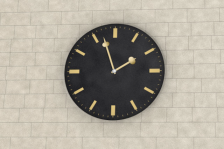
1:57
